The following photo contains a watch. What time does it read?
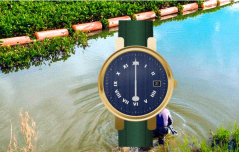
6:00
